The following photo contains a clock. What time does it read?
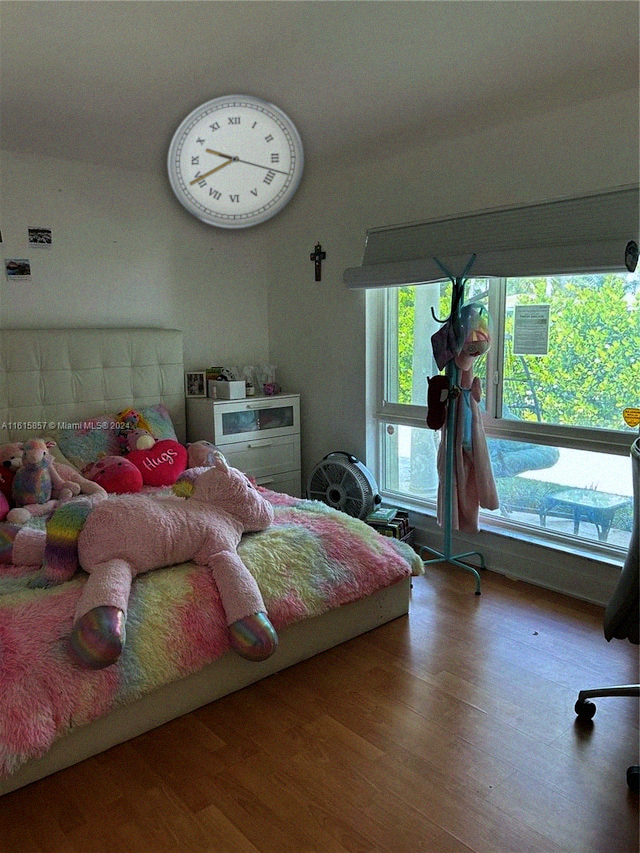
9:40:18
